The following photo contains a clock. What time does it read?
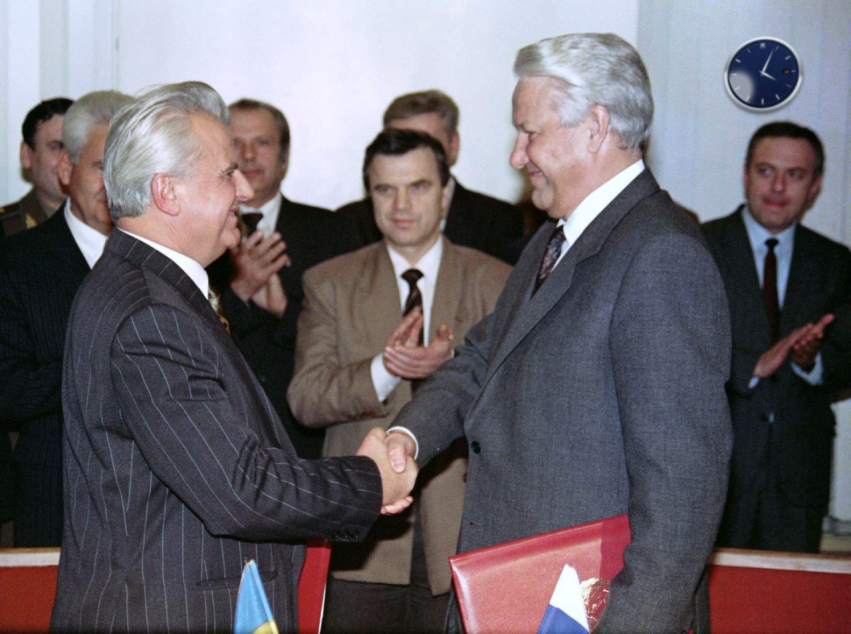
4:04
